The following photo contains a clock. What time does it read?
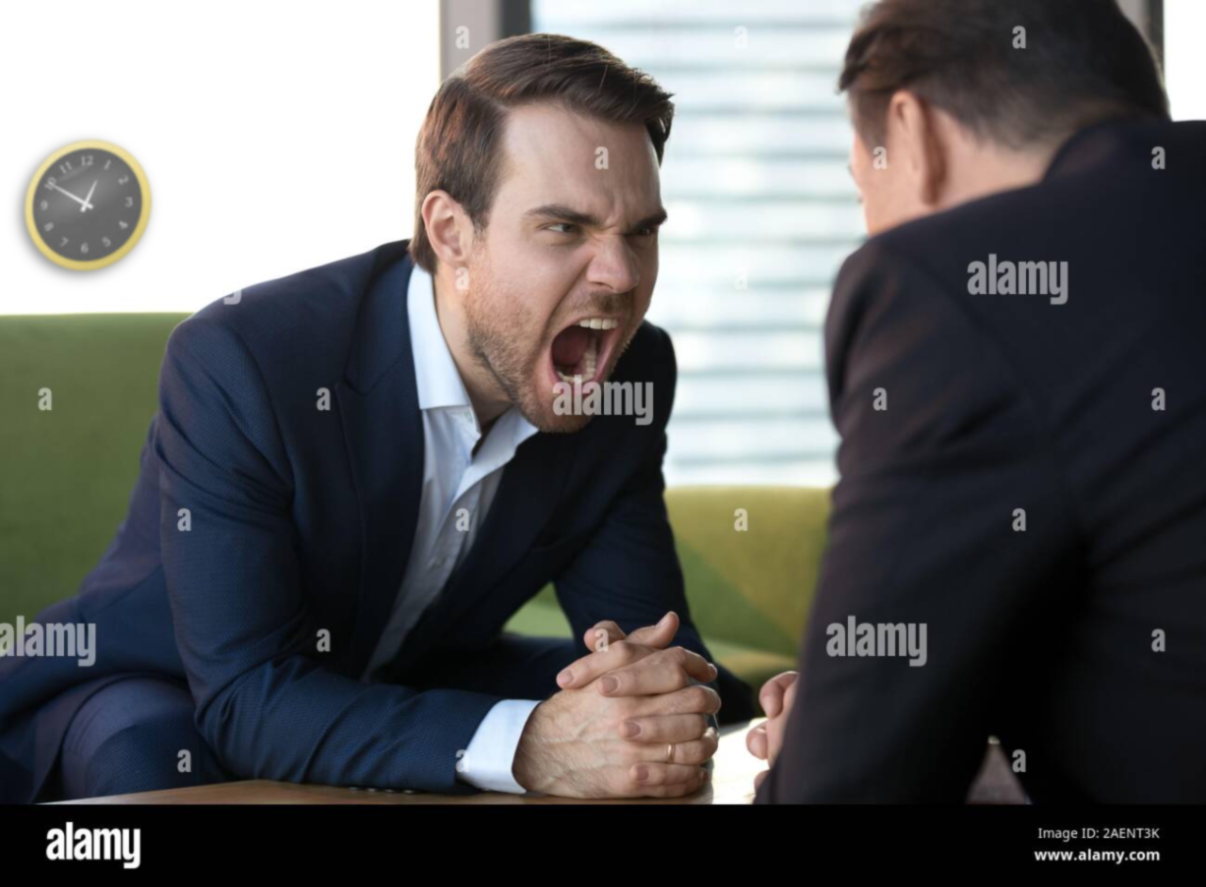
12:50
